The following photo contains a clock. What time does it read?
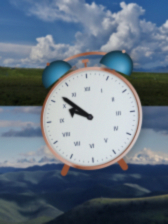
9:52
